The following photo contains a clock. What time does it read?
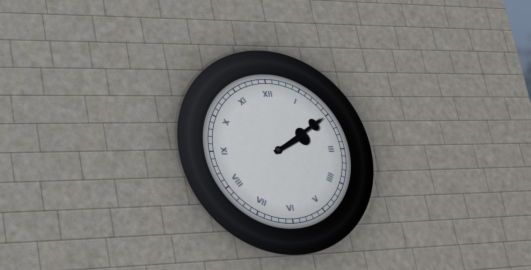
2:10
